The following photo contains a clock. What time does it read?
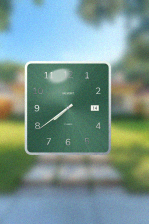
7:39
